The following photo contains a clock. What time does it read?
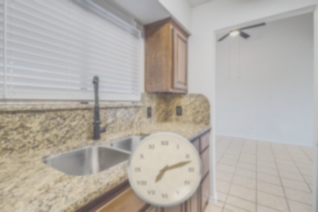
7:12
